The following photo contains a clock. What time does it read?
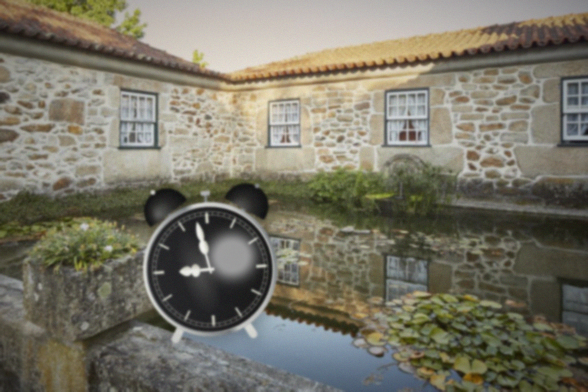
8:58
